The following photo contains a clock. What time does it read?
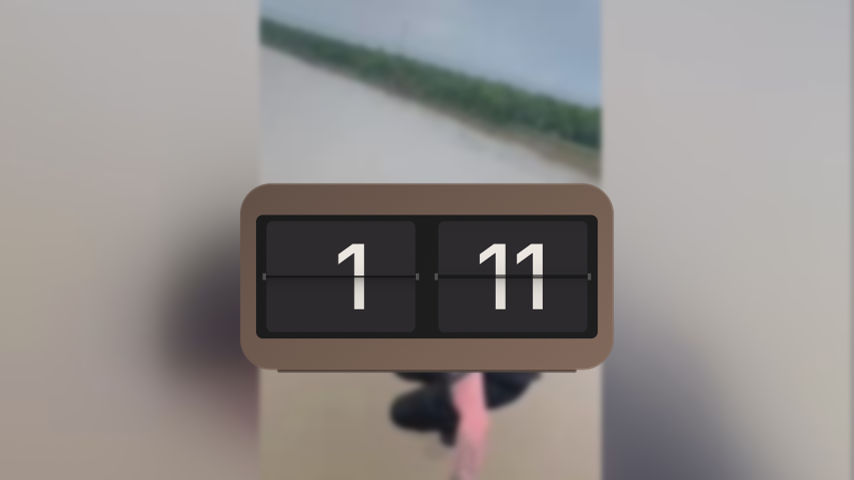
1:11
